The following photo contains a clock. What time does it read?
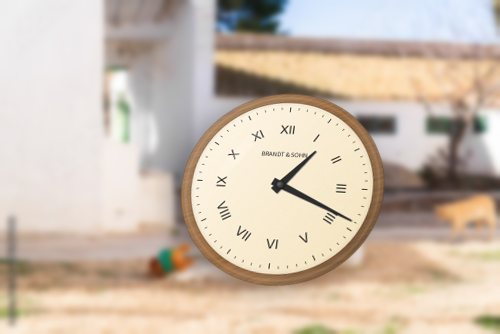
1:19
